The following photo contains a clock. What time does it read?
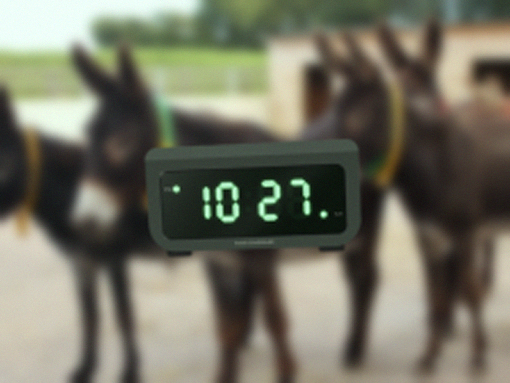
10:27
